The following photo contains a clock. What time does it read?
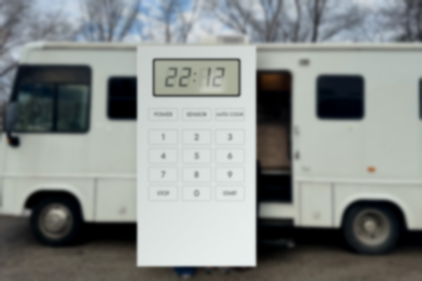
22:12
